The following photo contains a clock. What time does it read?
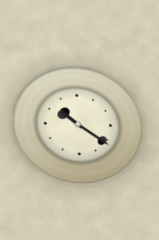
10:21
